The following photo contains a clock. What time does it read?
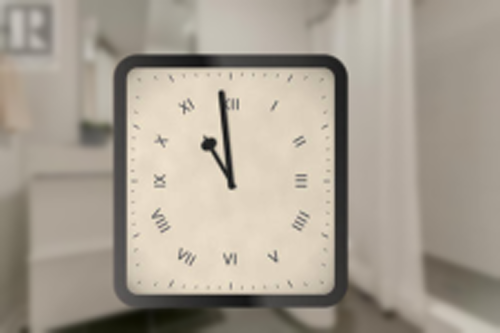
10:59
